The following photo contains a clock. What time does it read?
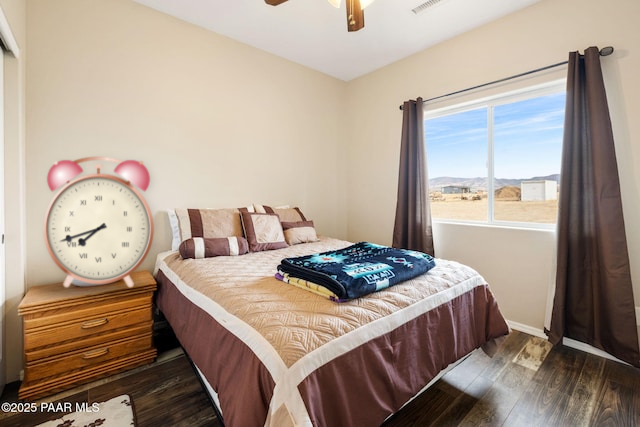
7:42
